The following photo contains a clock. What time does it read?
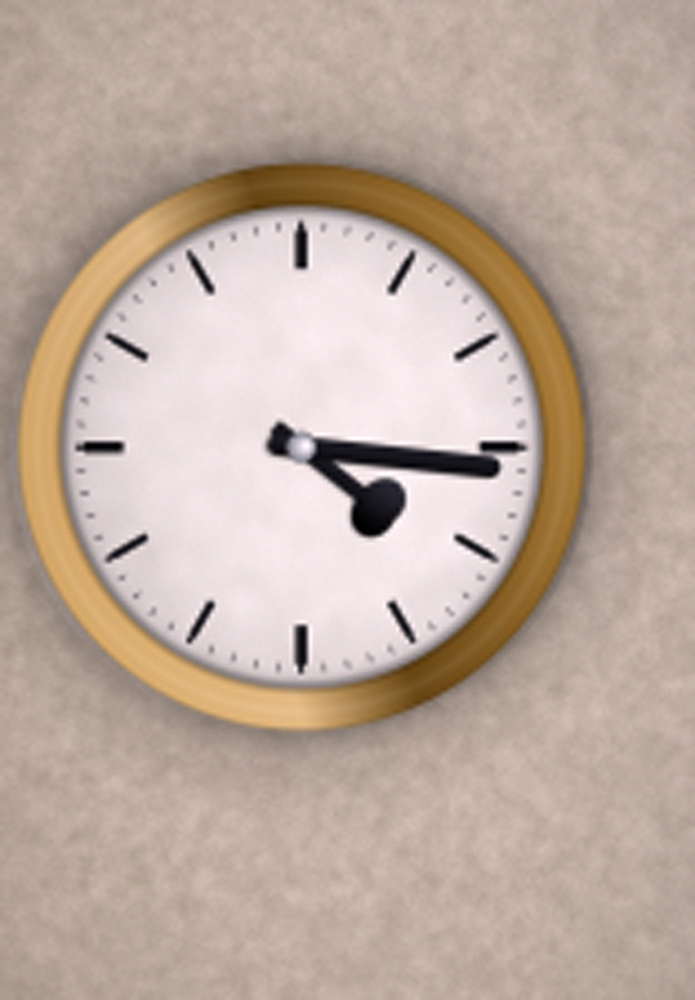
4:16
